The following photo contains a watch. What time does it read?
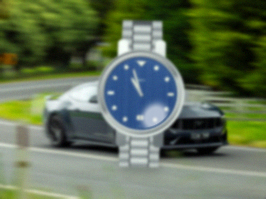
10:57
